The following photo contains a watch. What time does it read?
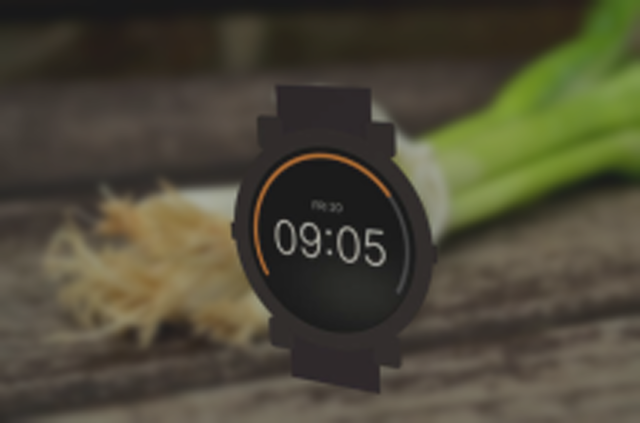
9:05
